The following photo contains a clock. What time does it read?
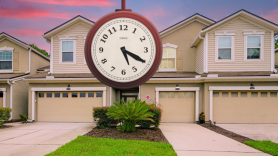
5:20
